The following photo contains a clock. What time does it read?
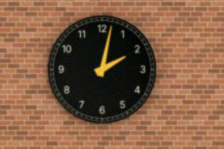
2:02
